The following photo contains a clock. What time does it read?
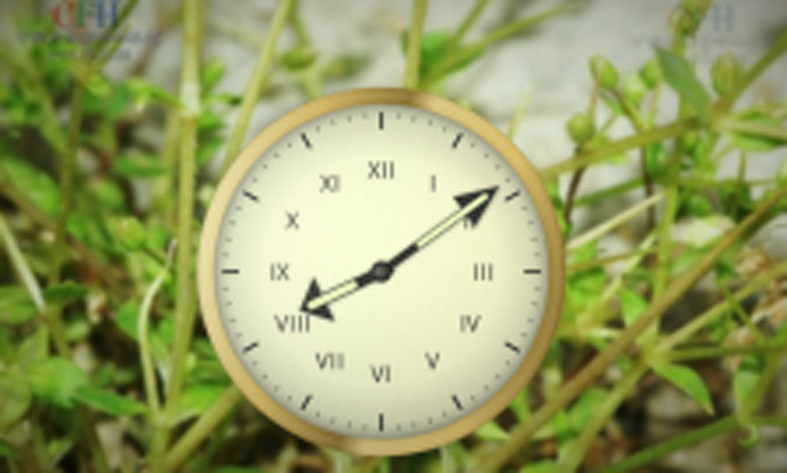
8:09
